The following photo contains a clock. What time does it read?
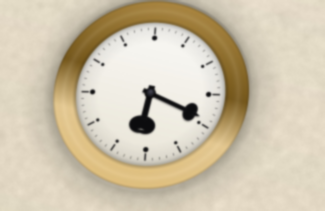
6:19
